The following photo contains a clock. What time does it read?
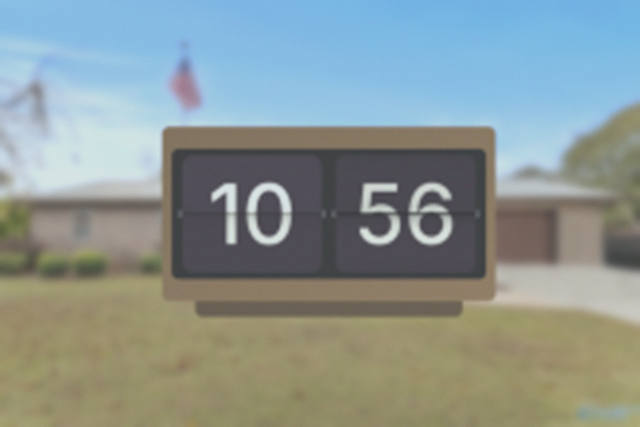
10:56
